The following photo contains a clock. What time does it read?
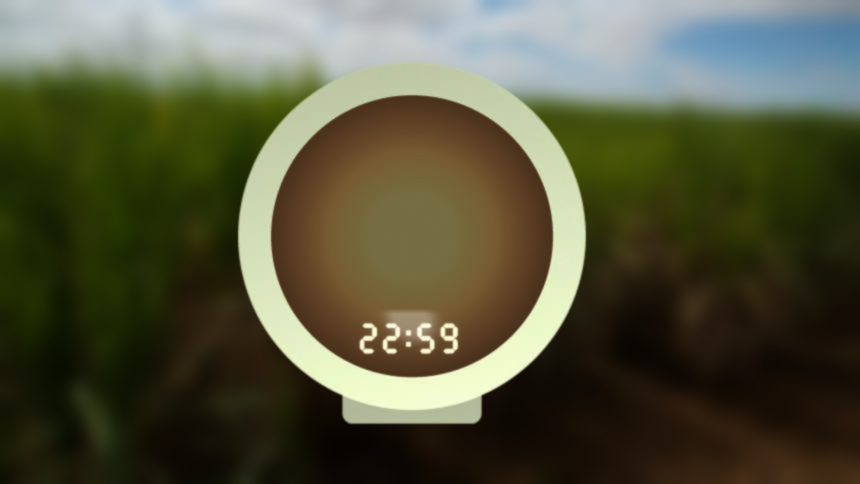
22:59
